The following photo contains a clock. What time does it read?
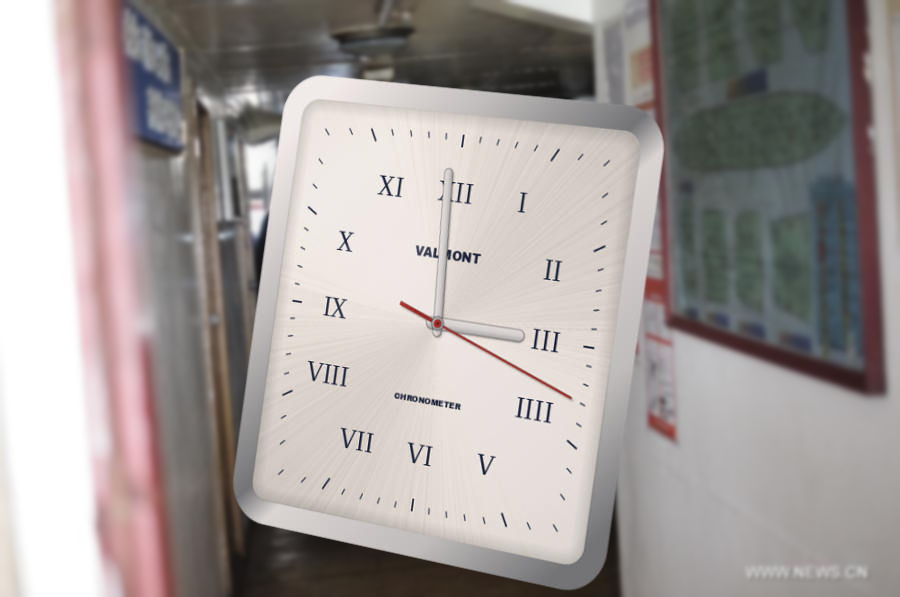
2:59:18
